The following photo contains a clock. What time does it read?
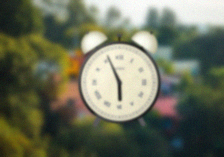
5:56
